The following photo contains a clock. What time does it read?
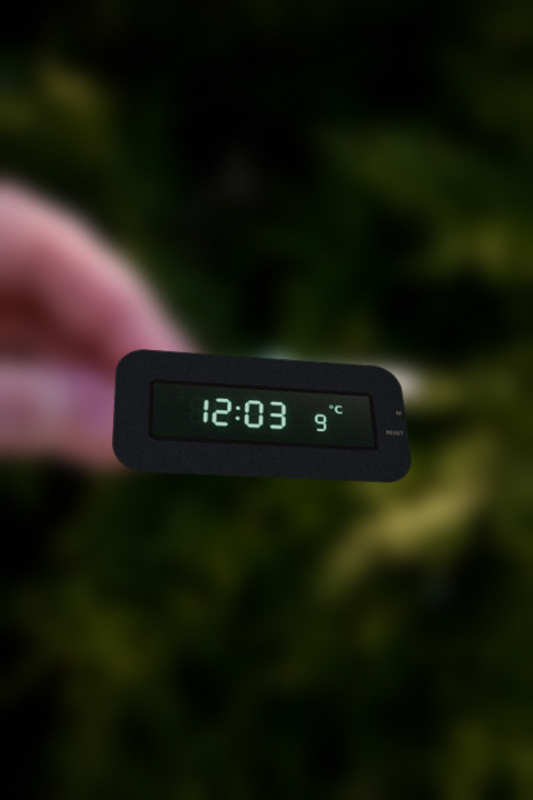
12:03
